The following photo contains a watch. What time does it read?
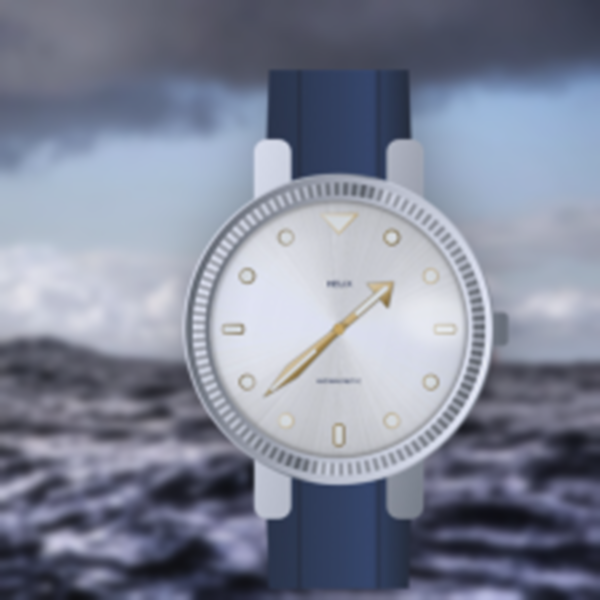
1:38
